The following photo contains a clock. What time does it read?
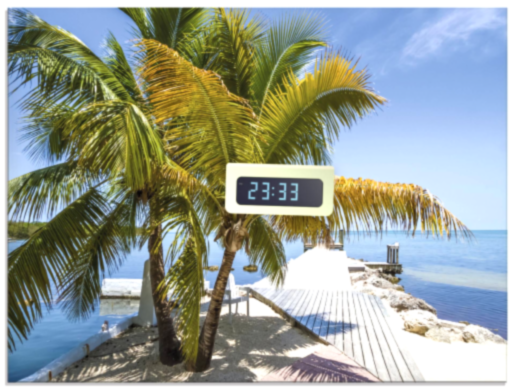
23:33
